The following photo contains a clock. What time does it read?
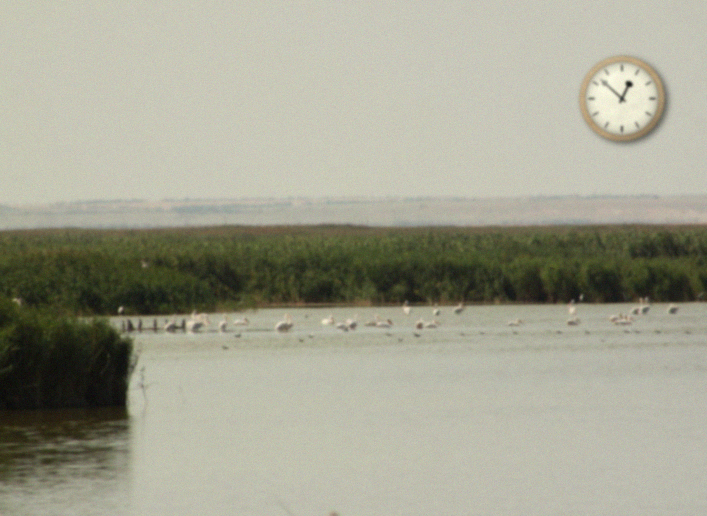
12:52
